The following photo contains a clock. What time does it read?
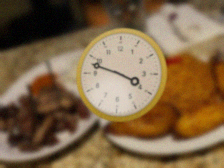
3:48
